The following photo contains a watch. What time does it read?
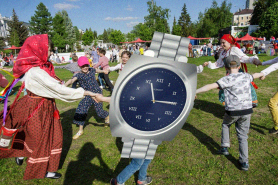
11:15
